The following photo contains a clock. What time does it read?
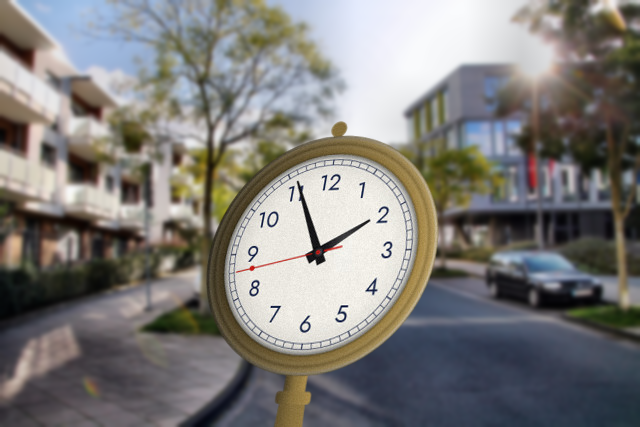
1:55:43
